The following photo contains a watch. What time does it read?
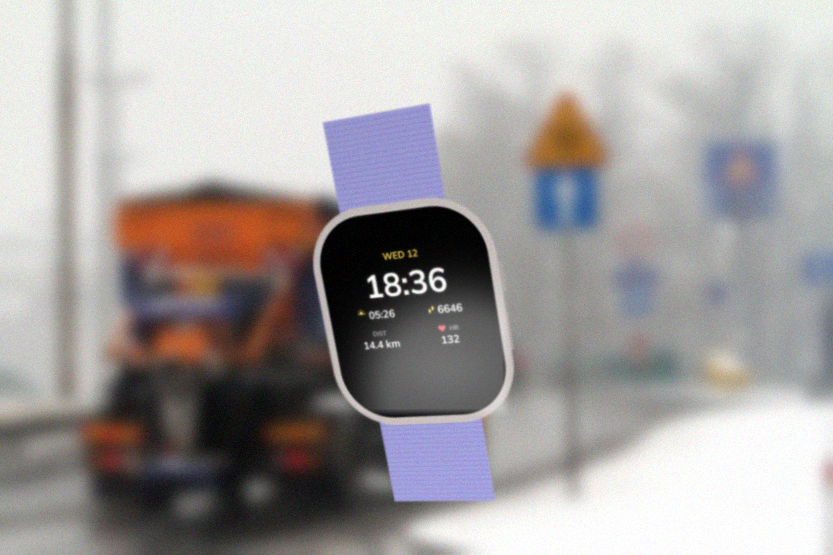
18:36
